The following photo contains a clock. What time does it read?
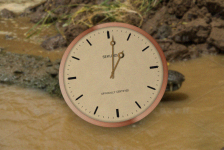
1:01
